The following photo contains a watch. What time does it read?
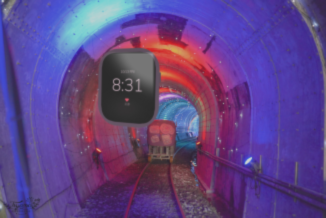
8:31
